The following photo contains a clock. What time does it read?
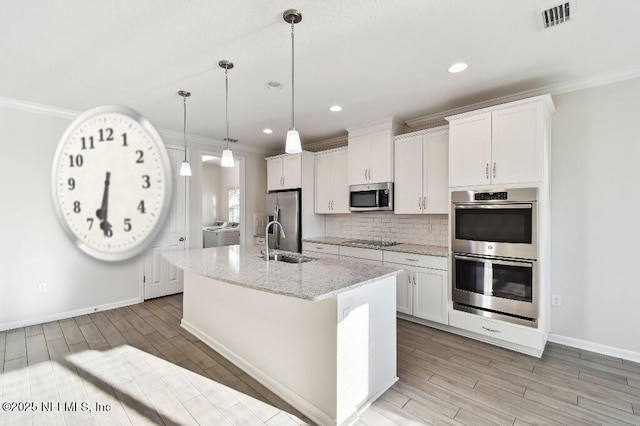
6:31
